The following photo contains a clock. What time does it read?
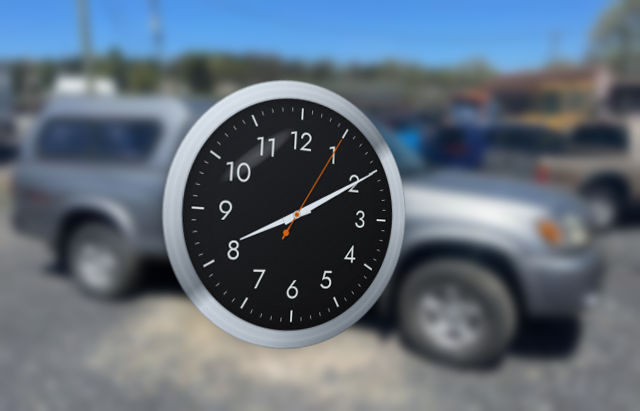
8:10:05
